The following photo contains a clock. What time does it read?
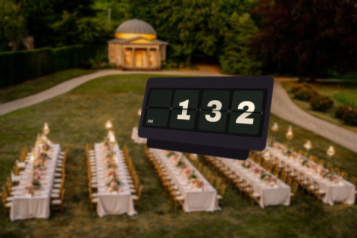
1:32
